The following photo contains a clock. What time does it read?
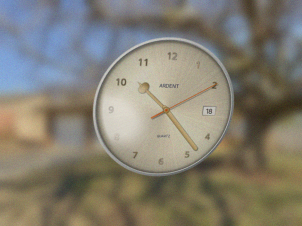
10:23:10
